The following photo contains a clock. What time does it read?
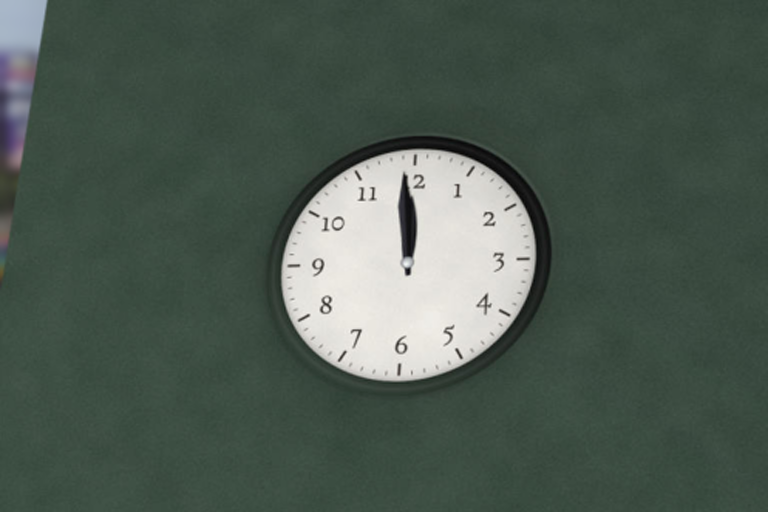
11:59
